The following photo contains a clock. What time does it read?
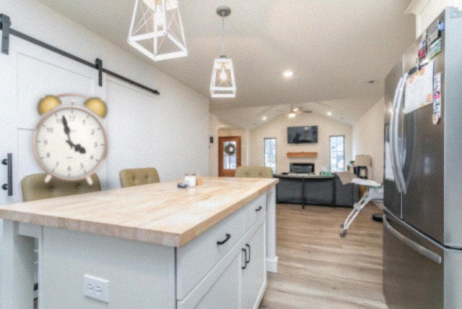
3:57
